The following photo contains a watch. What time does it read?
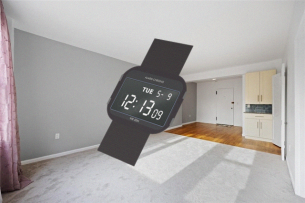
12:13:09
